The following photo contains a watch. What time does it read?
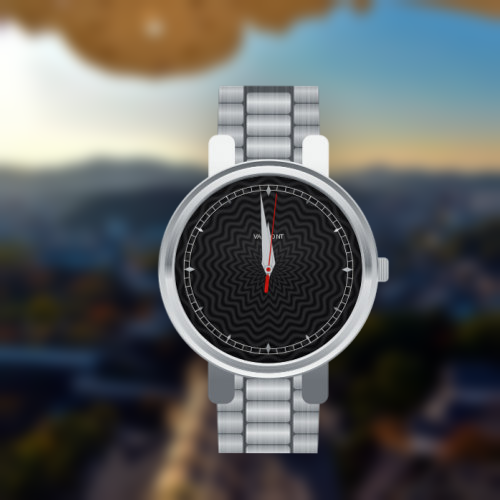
11:59:01
